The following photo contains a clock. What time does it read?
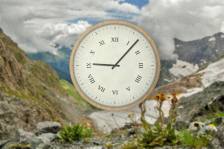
9:07
